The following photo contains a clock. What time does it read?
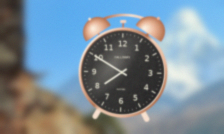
7:50
